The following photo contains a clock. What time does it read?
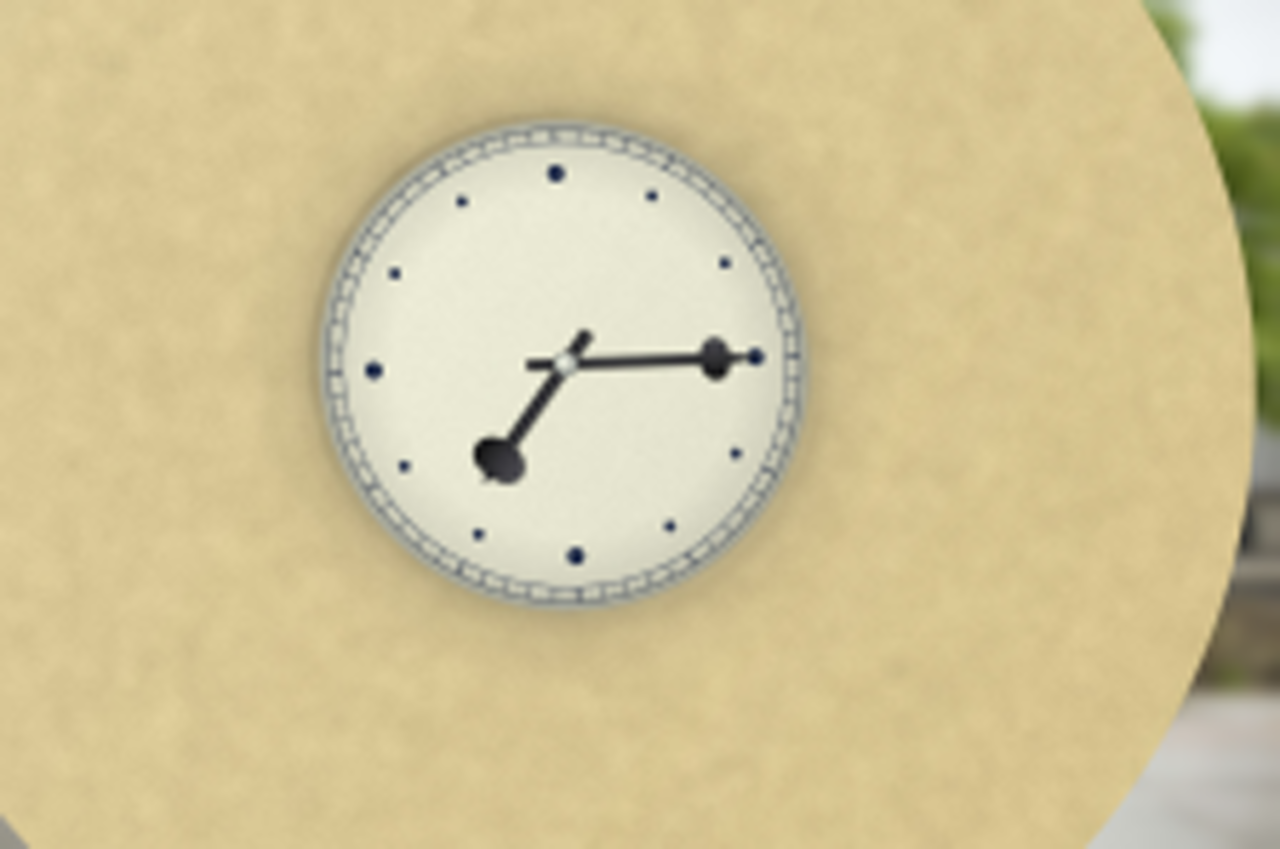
7:15
